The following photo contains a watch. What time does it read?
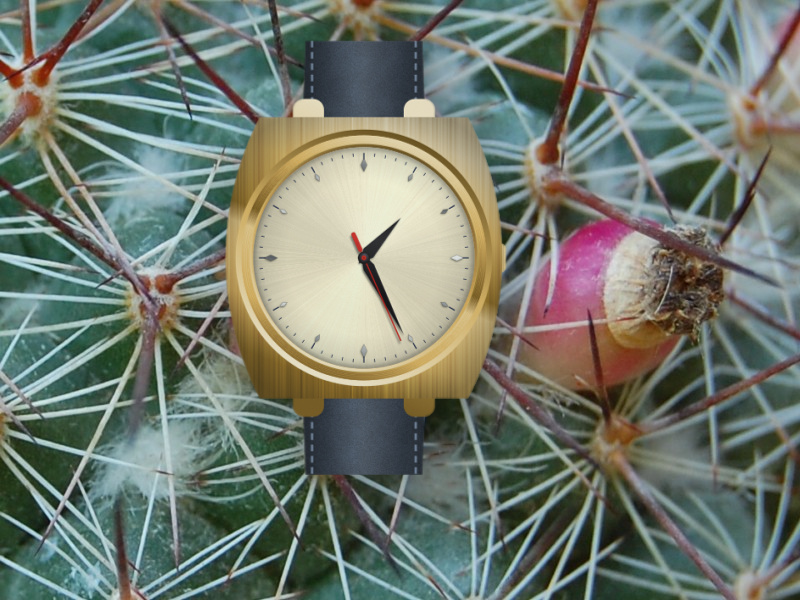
1:25:26
